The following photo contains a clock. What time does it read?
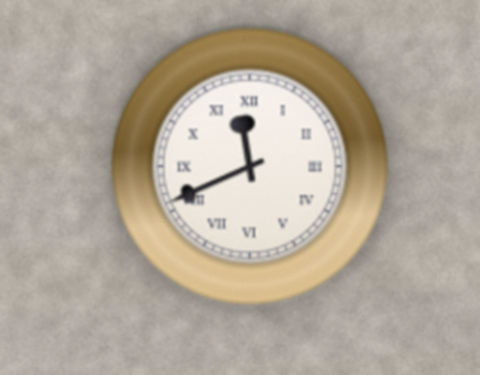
11:41
